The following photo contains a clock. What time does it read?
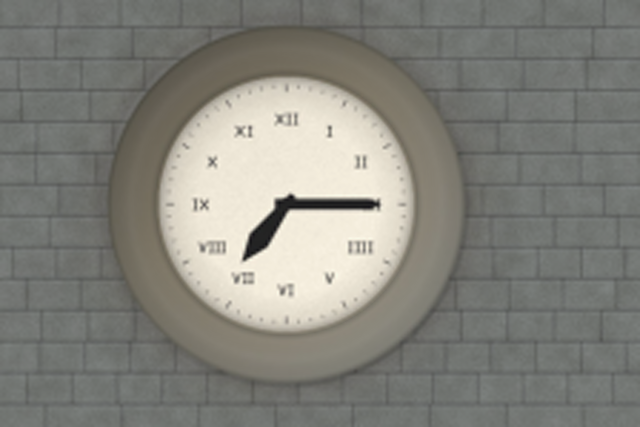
7:15
